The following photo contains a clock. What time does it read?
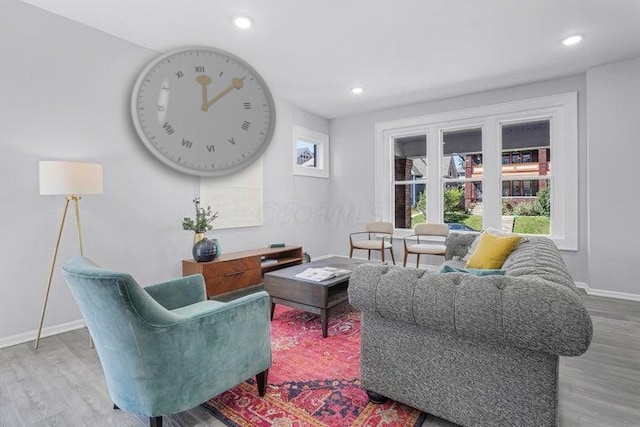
12:09
